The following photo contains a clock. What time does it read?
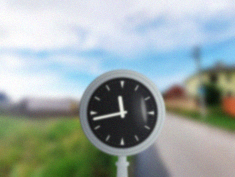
11:43
